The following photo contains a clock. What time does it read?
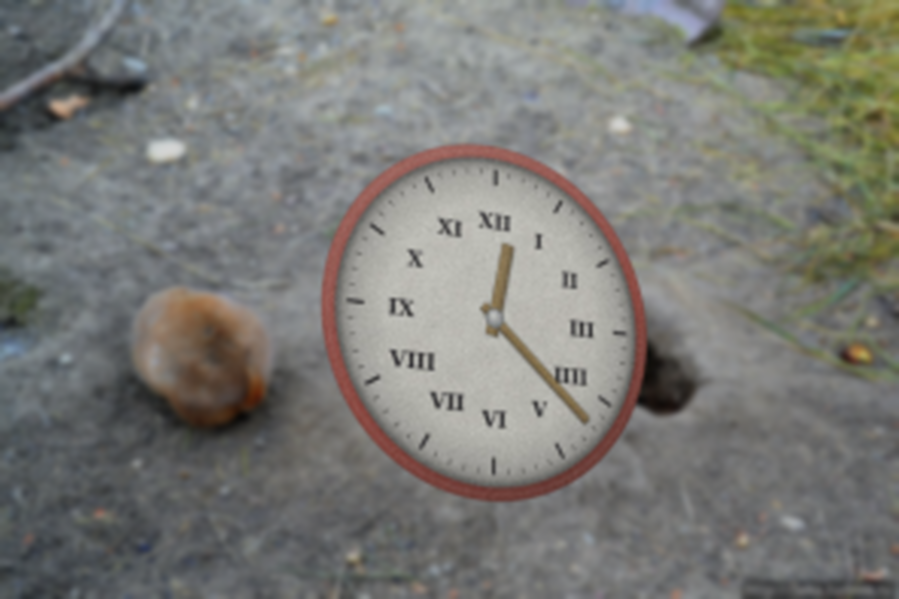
12:22
